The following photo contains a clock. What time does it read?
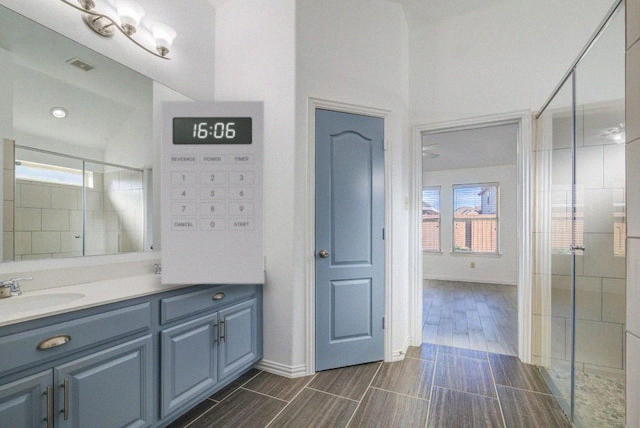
16:06
